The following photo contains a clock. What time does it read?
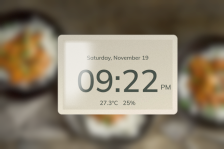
9:22
